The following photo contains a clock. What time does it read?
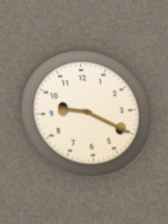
9:20
